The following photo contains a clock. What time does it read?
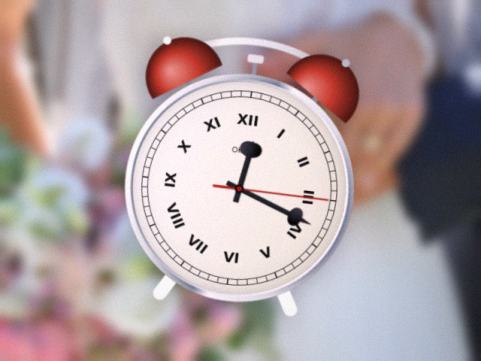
12:18:15
